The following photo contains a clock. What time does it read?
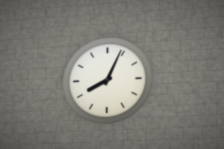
8:04
